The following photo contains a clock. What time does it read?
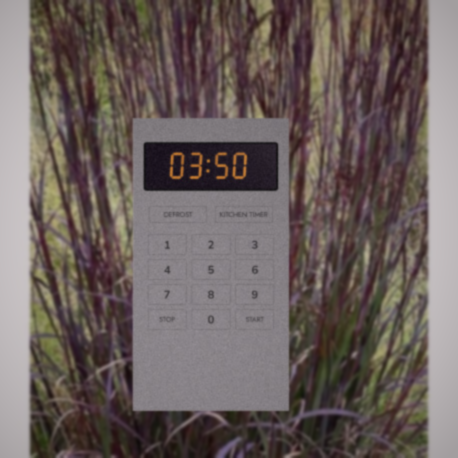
3:50
